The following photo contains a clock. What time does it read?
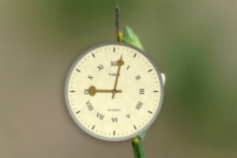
9:02
